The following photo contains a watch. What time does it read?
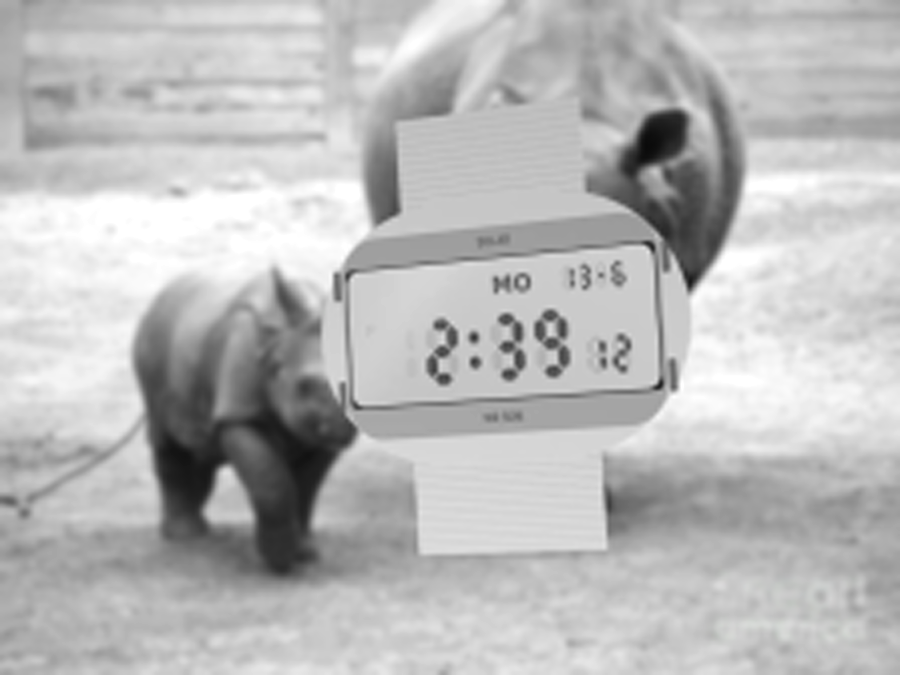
2:39:12
